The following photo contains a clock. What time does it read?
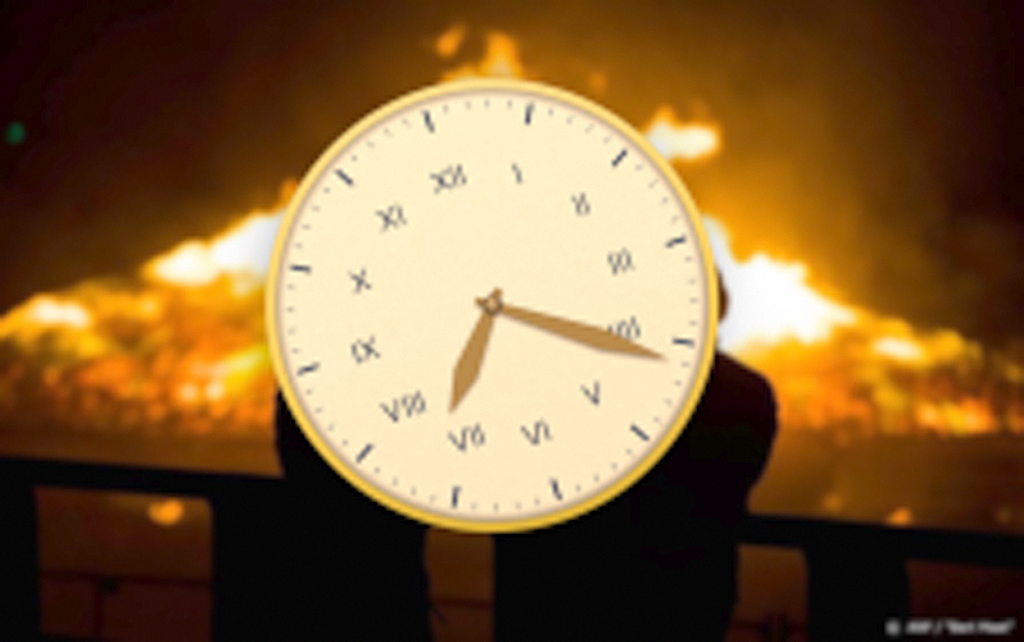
7:21
